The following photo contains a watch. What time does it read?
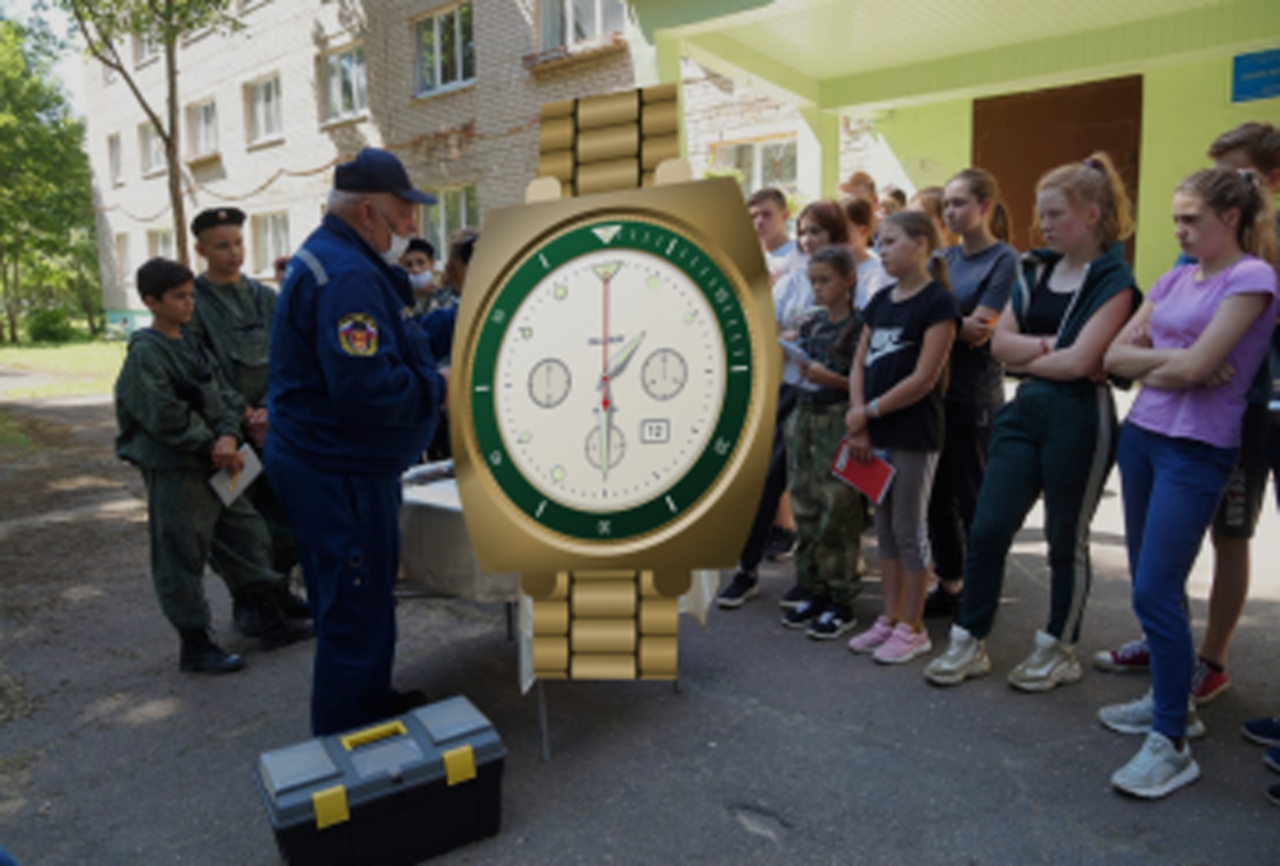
1:30
